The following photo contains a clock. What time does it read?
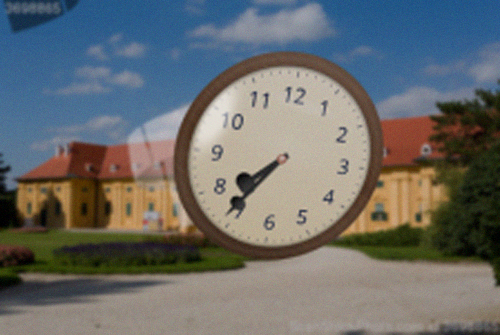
7:36
